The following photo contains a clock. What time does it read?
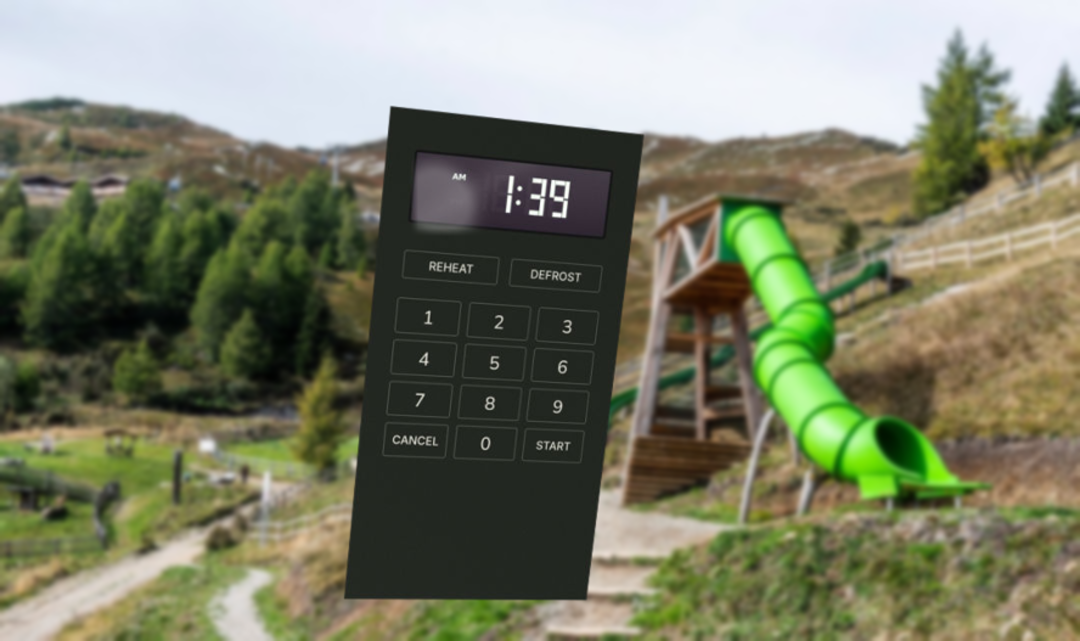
1:39
